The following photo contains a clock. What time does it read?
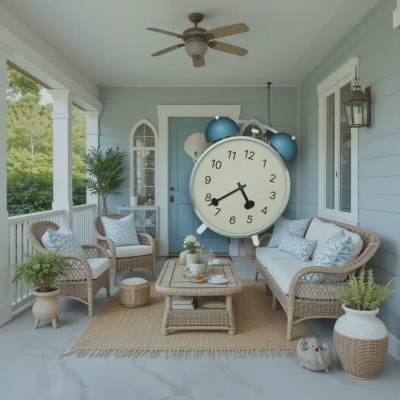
4:38
